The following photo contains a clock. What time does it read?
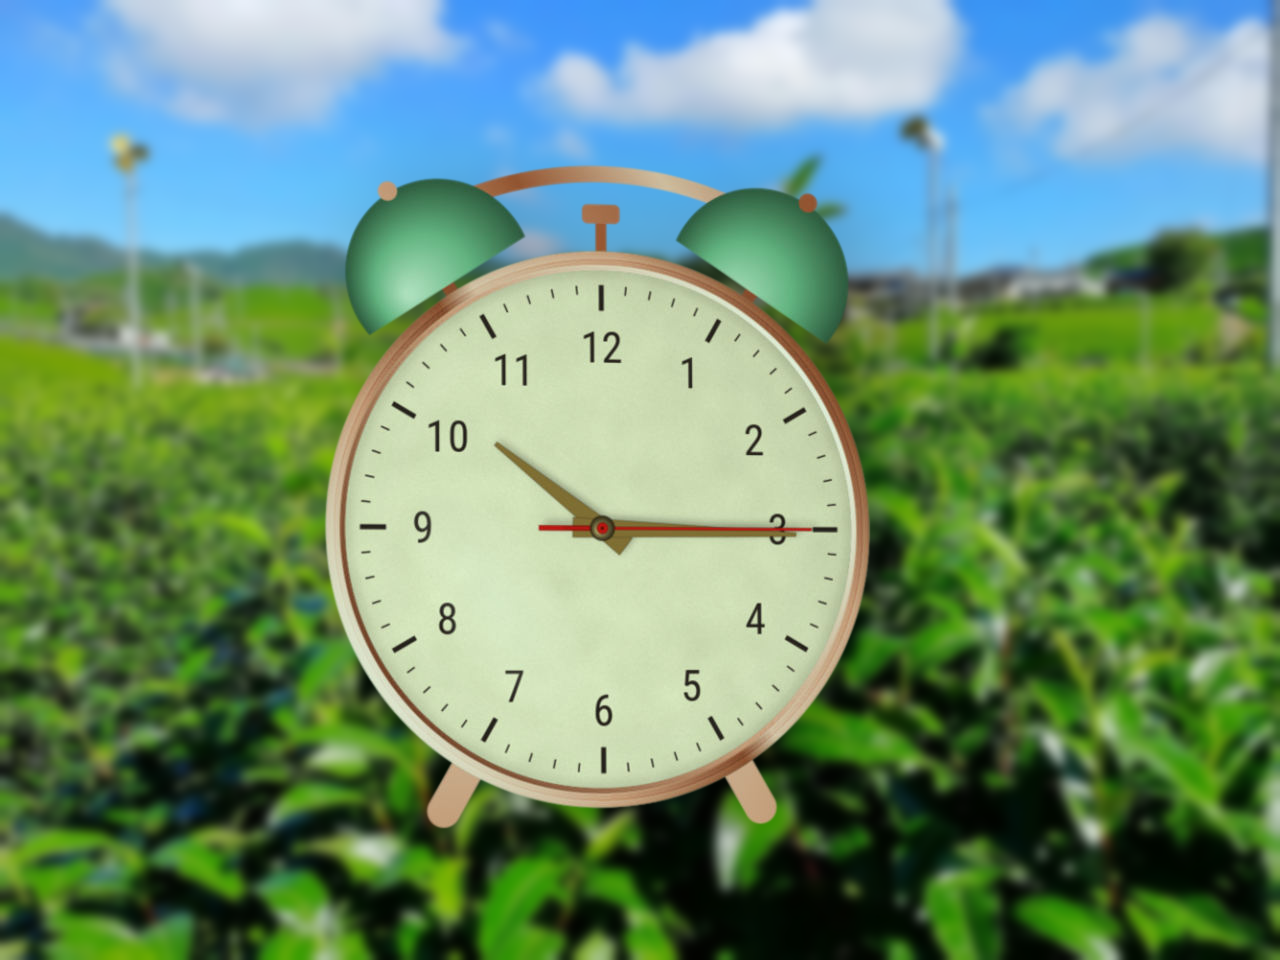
10:15:15
